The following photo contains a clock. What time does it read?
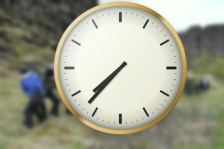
7:37
